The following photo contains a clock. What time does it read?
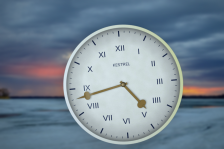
4:43
